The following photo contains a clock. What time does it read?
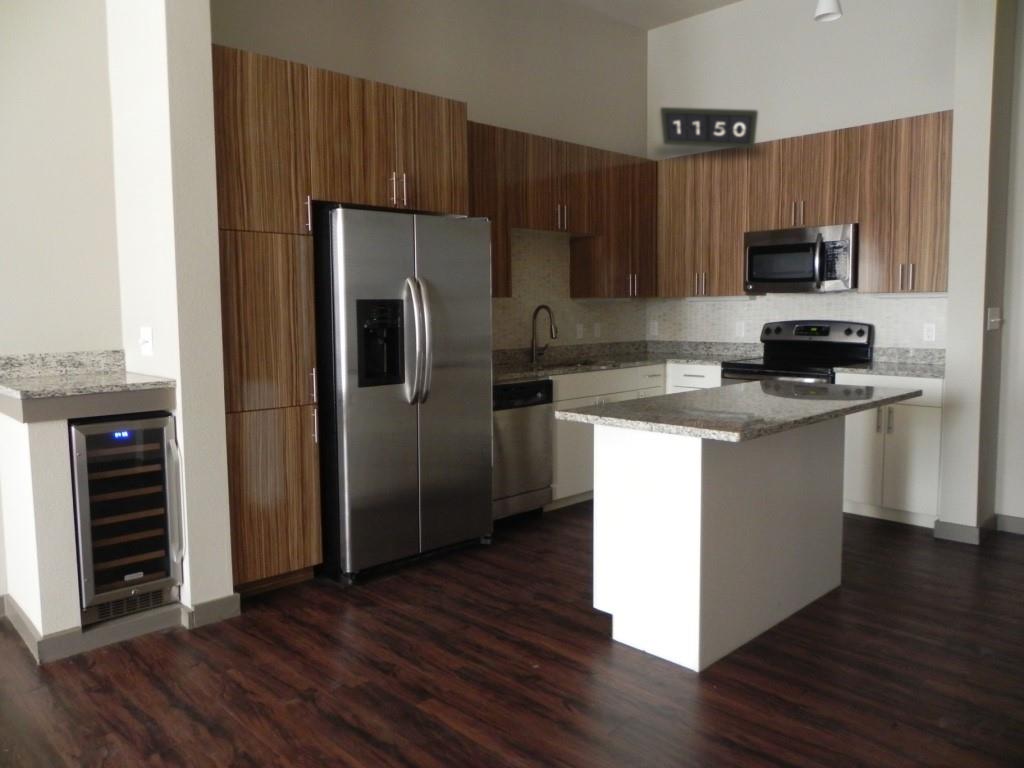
11:50
